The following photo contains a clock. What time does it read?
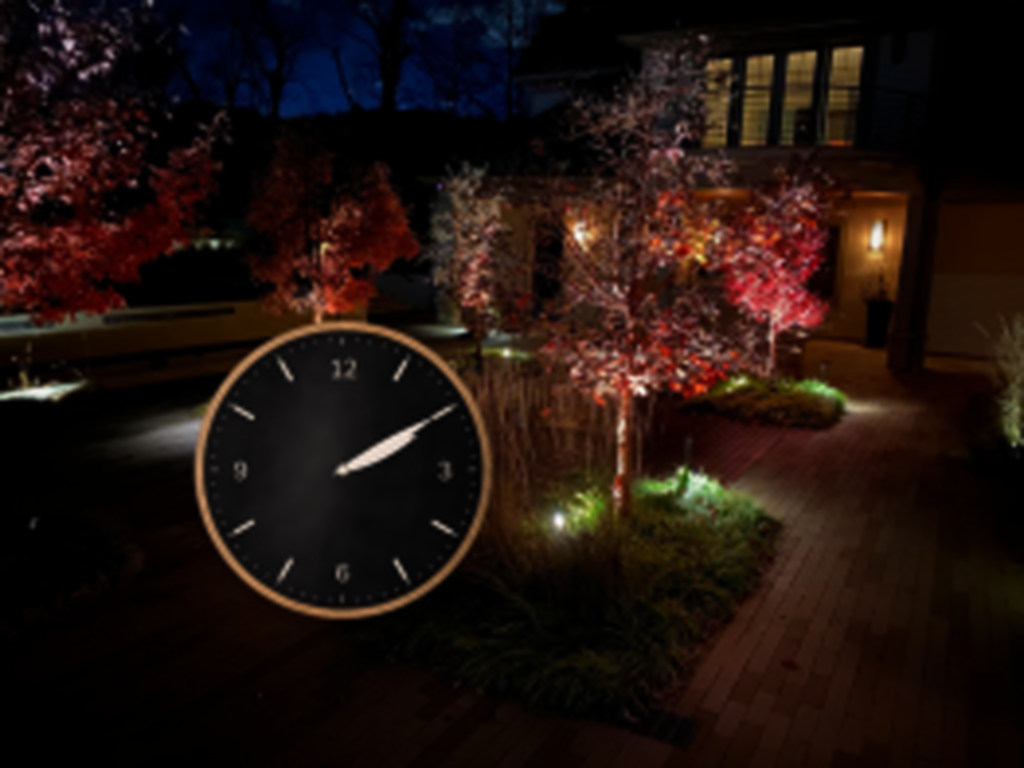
2:10
